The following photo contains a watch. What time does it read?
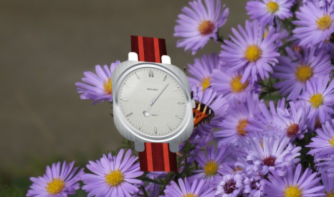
7:07
